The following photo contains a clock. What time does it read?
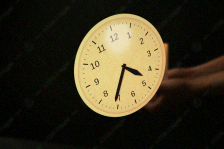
4:36
